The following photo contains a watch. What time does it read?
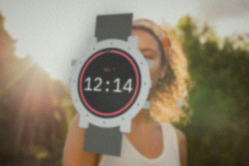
12:14
